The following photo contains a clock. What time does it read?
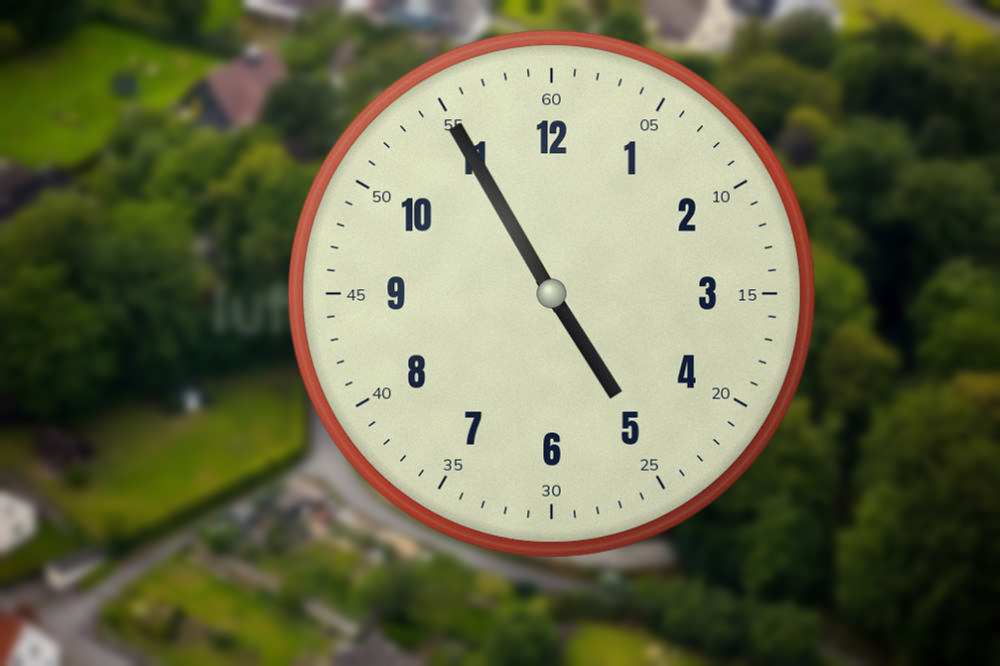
4:55
